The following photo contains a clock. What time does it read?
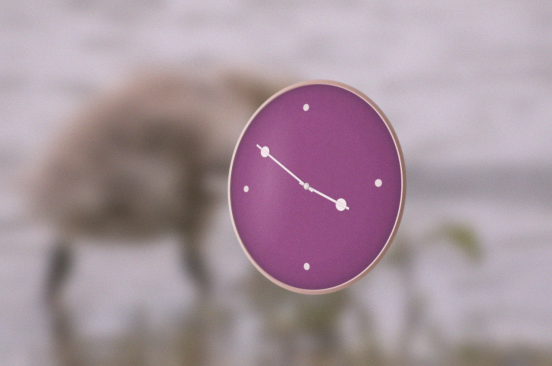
3:51
